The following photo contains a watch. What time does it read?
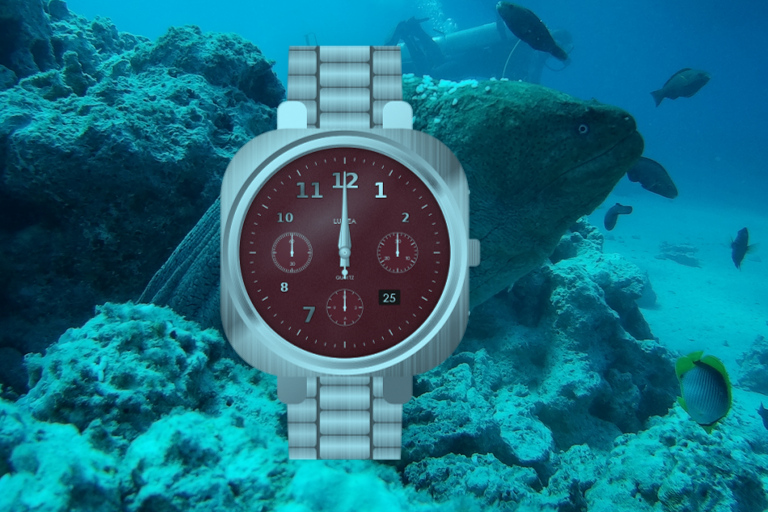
12:00
